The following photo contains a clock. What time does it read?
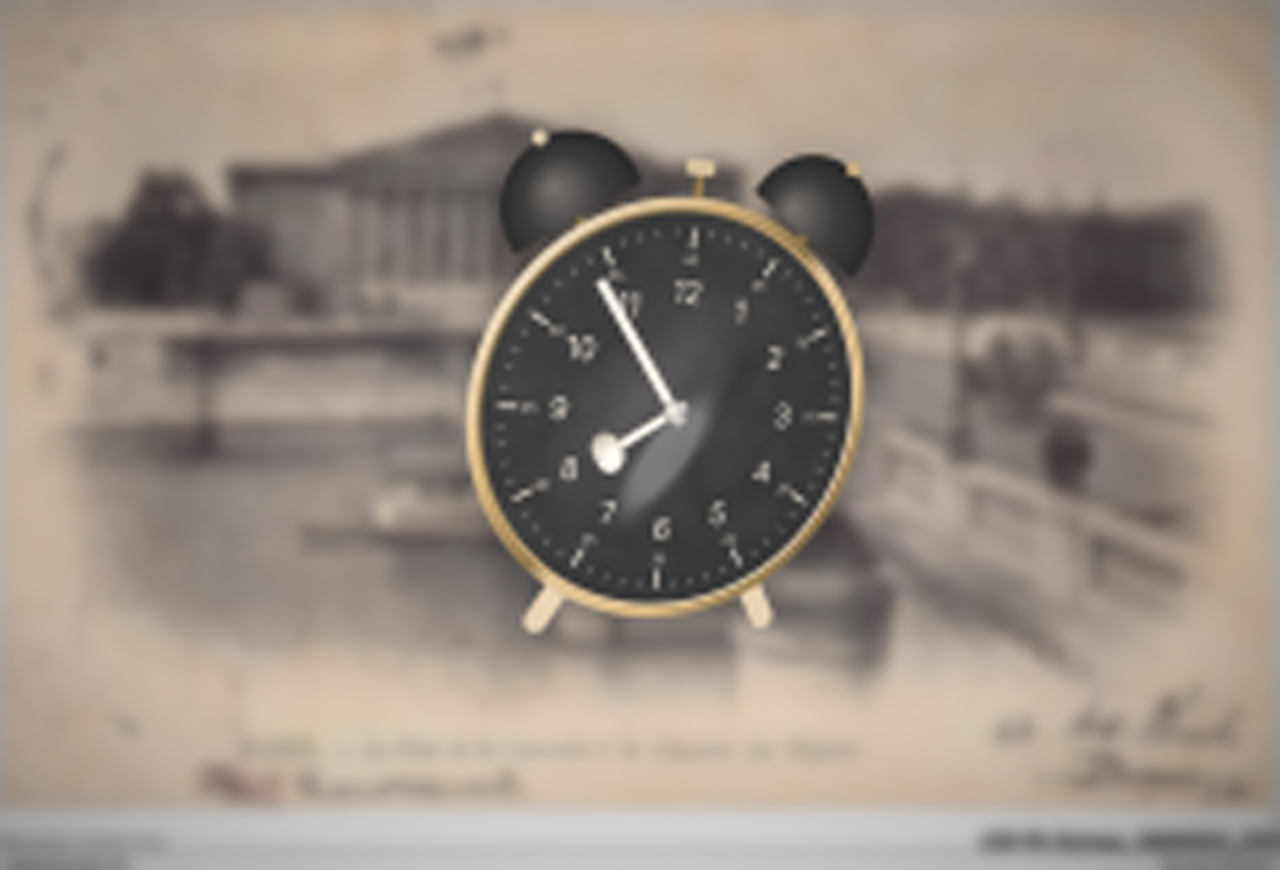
7:54
